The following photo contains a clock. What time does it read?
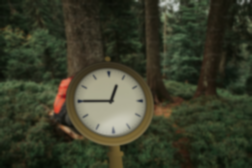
12:45
